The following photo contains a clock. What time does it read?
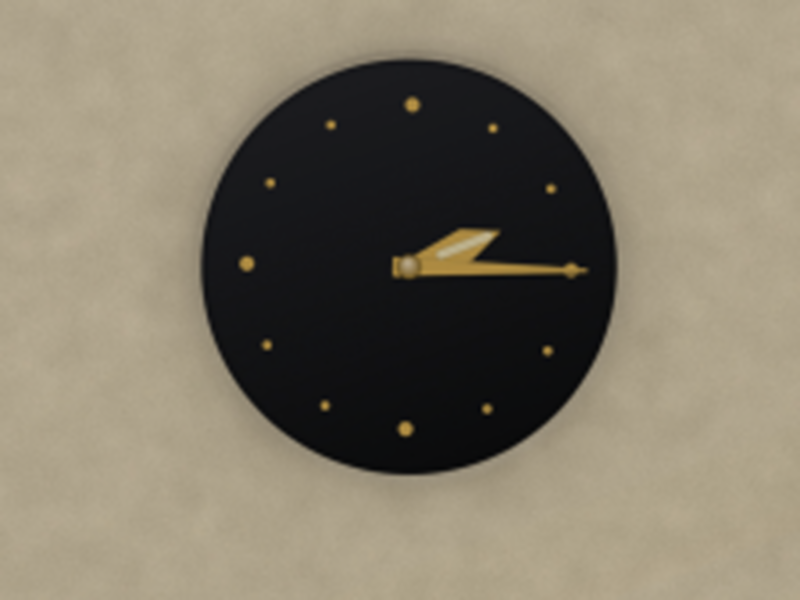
2:15
